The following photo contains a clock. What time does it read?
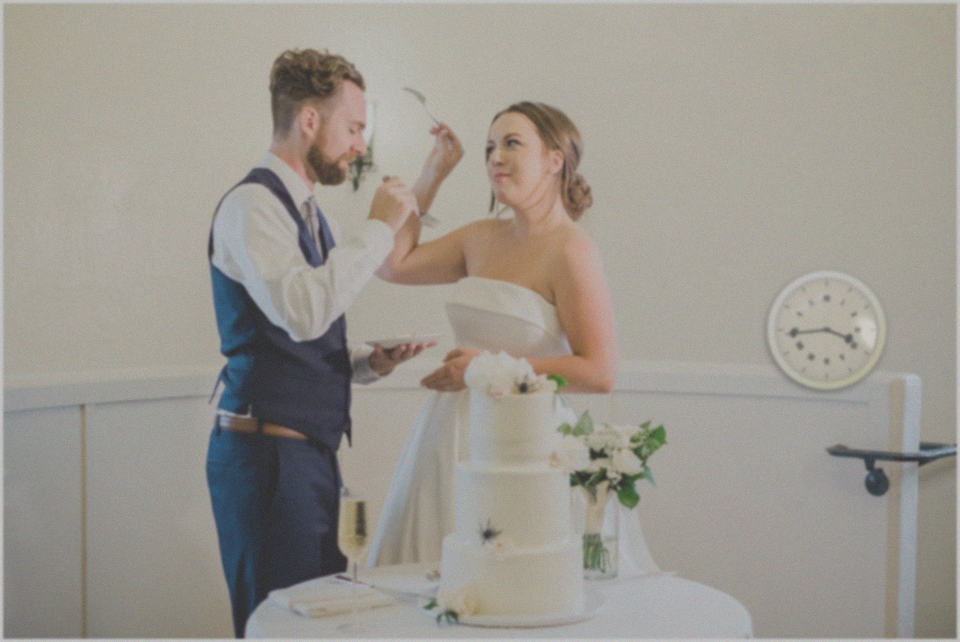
3:44
